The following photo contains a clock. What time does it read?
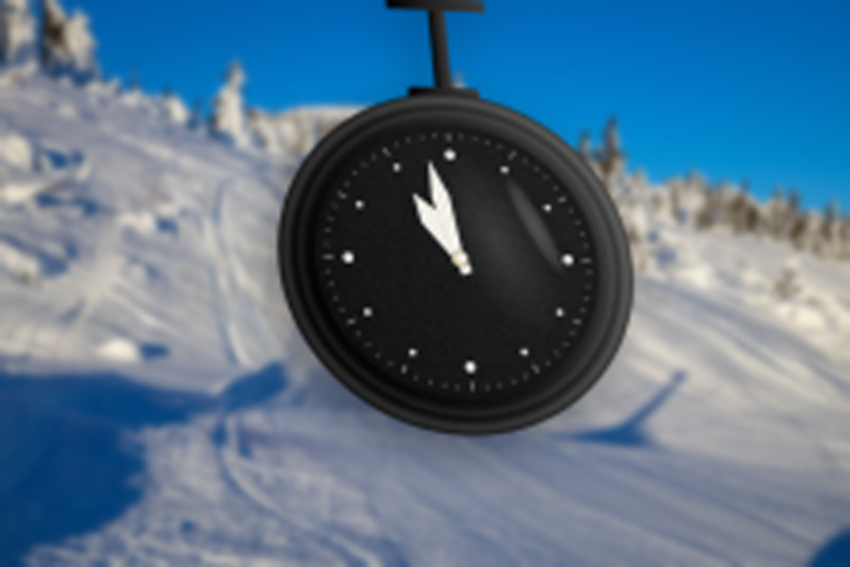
10:58
